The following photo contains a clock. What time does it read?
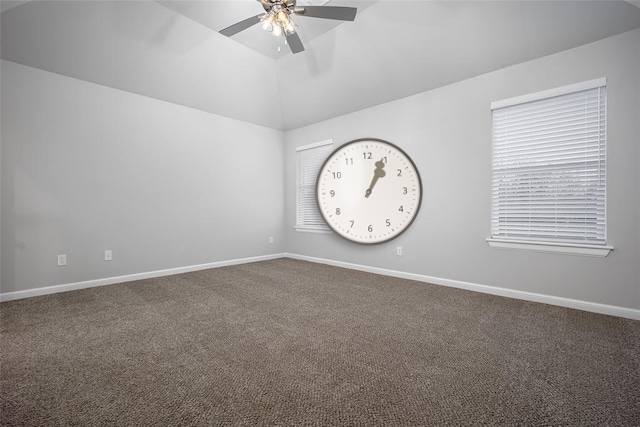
1:04
